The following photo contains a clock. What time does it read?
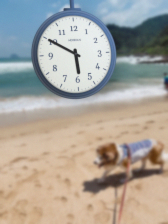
5:50
